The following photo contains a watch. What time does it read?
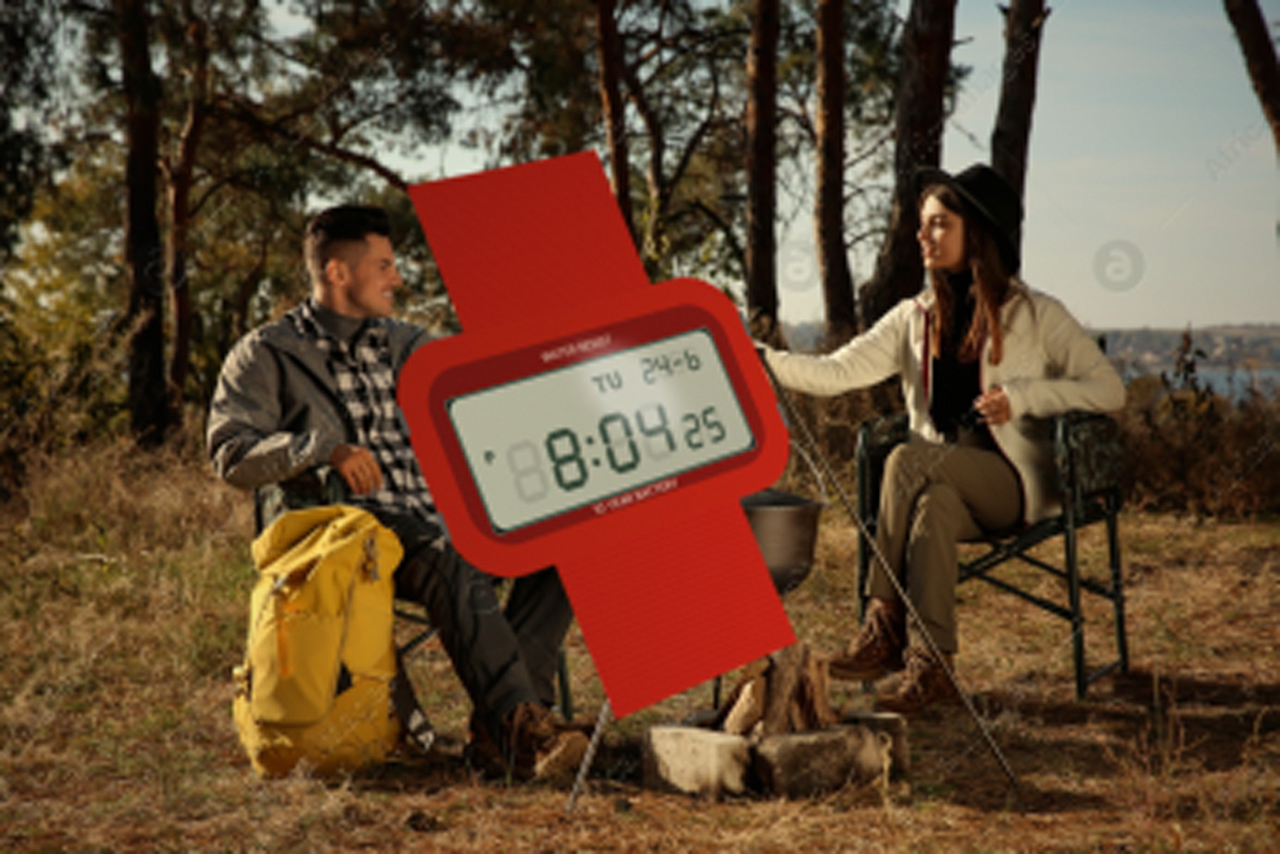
8:04:25
